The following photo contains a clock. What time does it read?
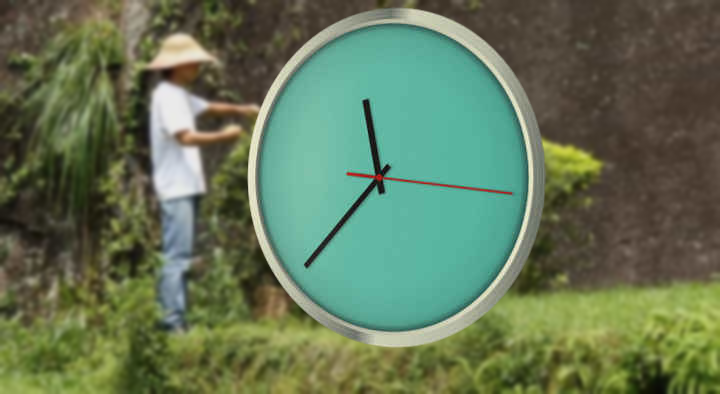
11:37:16
